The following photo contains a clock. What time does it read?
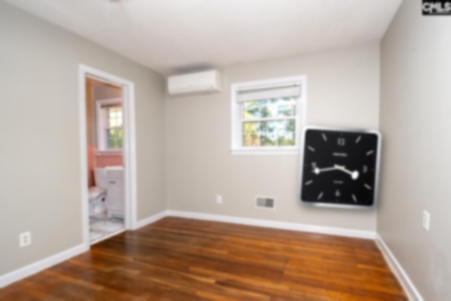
3:43
